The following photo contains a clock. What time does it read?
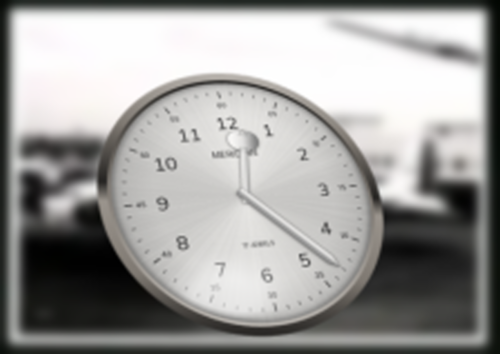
12:23
